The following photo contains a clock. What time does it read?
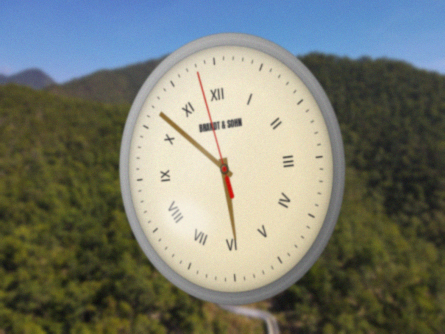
5:51:58
